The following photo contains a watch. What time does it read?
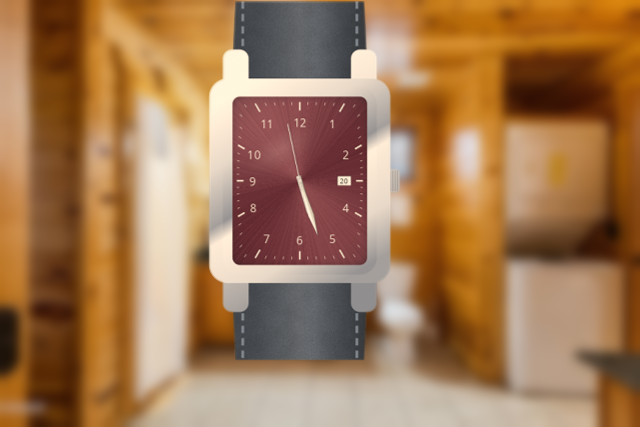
5:26:58
